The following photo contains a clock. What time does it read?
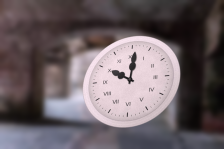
10:01
